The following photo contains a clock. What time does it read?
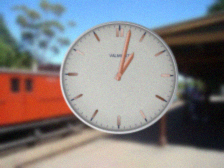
1:02
